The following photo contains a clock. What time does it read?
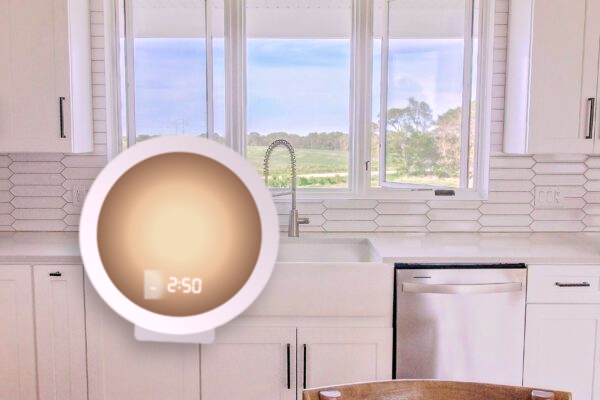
2:50
